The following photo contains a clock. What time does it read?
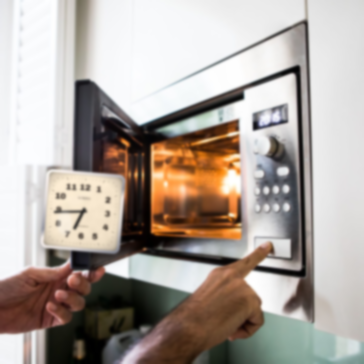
6:44
